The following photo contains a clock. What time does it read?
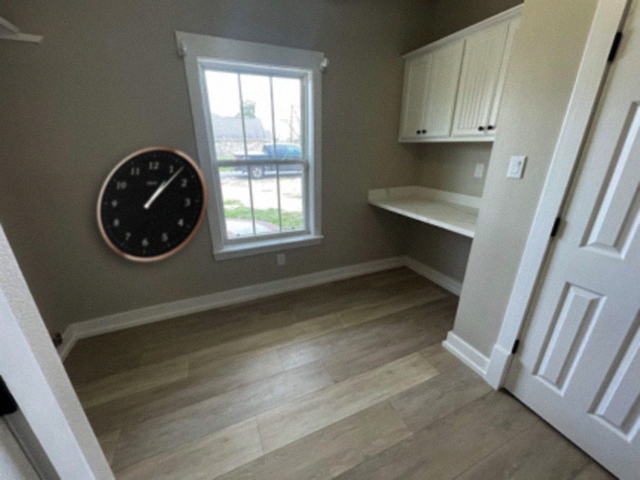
1:07
